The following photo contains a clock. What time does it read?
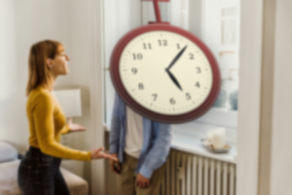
5:07
